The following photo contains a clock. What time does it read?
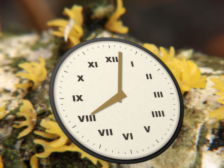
8:02
